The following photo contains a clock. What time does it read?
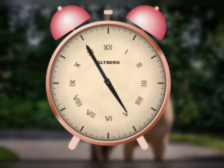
4:55
